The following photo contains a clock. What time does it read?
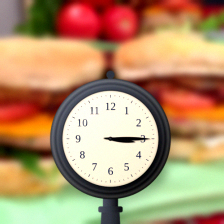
3:15
